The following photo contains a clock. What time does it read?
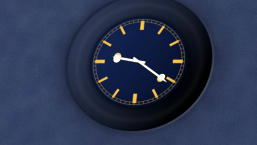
9:21
